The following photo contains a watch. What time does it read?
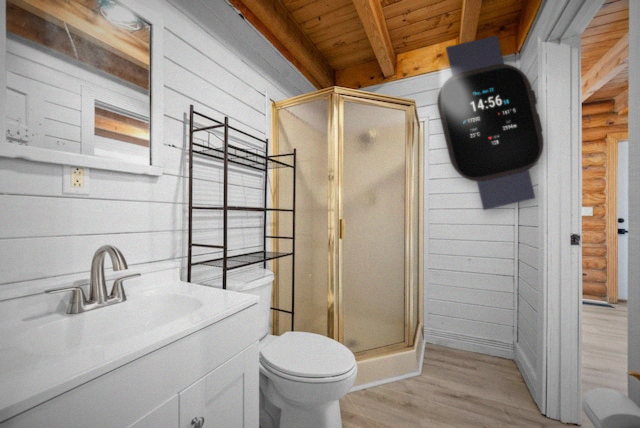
14:56
